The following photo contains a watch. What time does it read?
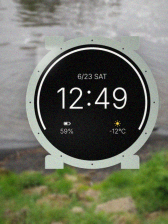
12:49
